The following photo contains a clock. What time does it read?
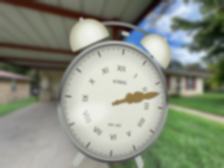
2:12
